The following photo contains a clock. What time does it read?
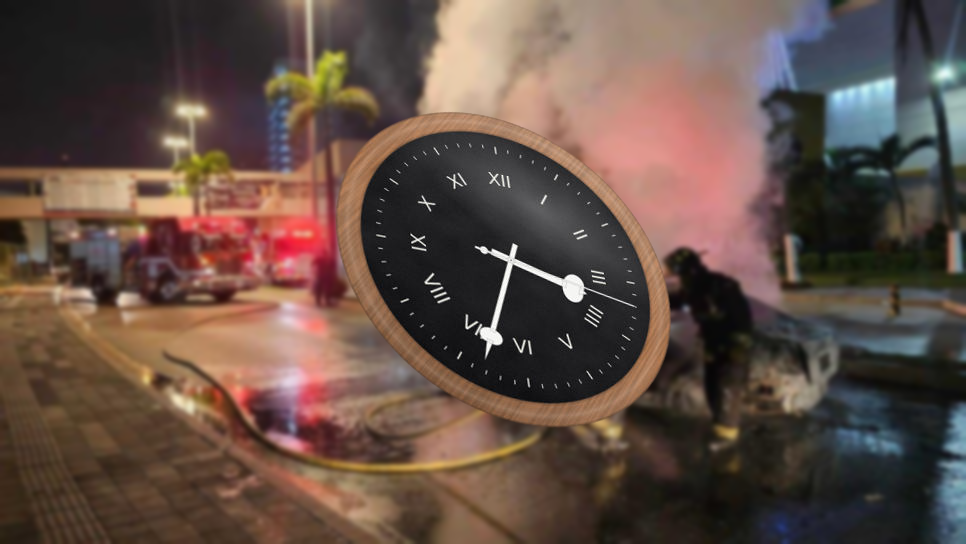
3:33:17
